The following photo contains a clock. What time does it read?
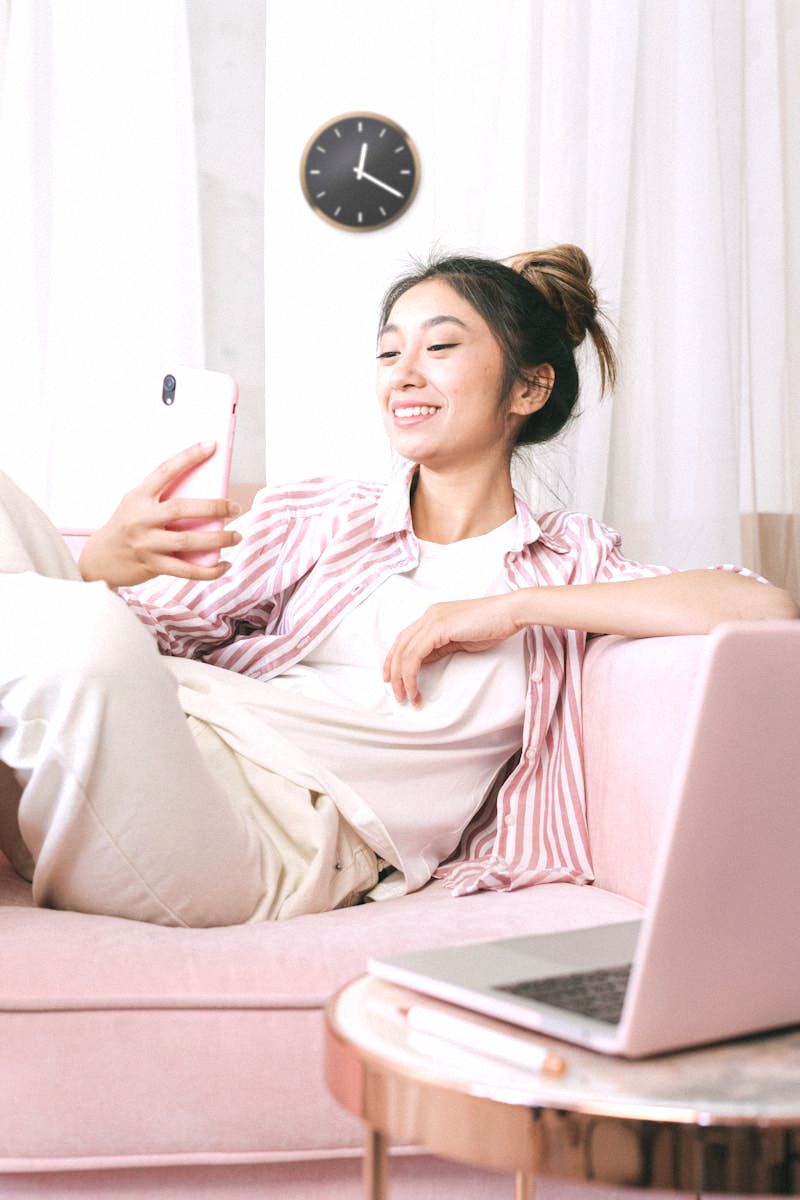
12:20
